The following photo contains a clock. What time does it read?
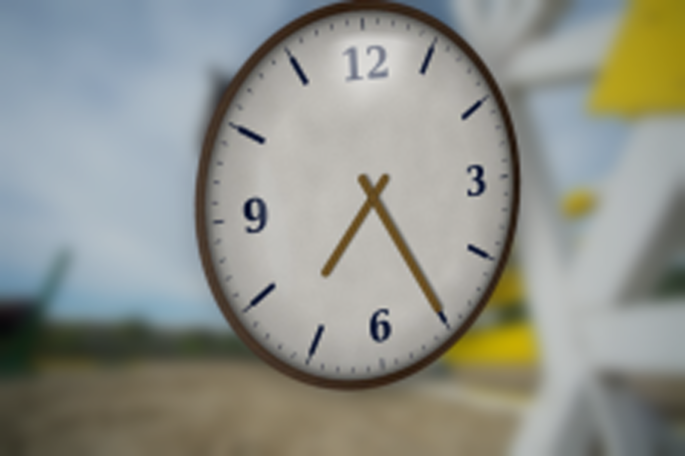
7:25
